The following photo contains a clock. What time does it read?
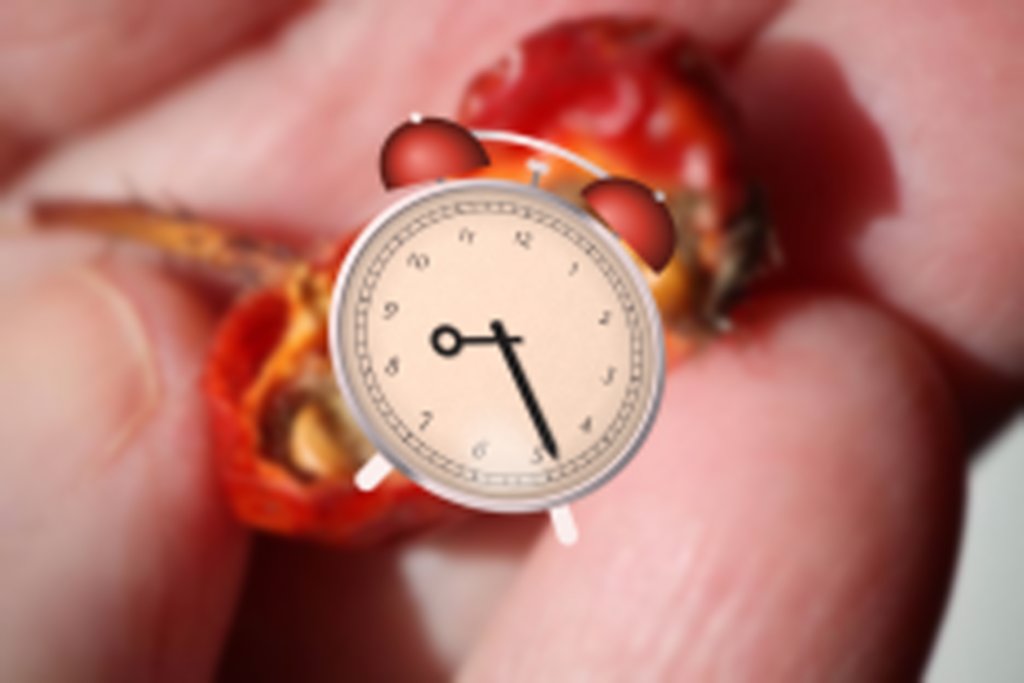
8:24
